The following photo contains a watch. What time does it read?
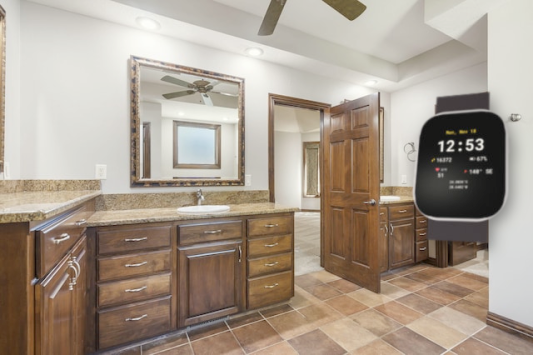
12:53
